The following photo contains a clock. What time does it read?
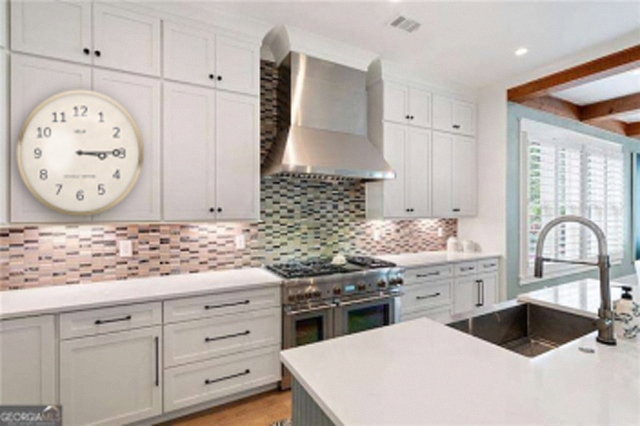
3:15
